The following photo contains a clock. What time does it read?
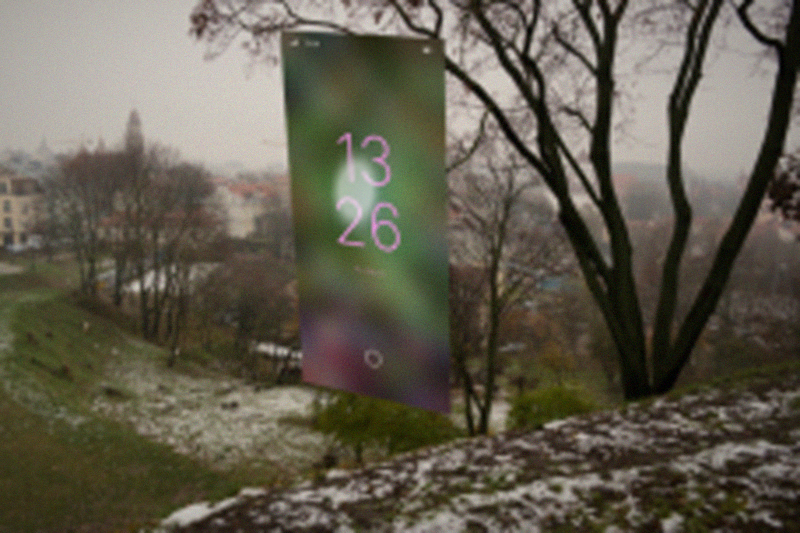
13:26
